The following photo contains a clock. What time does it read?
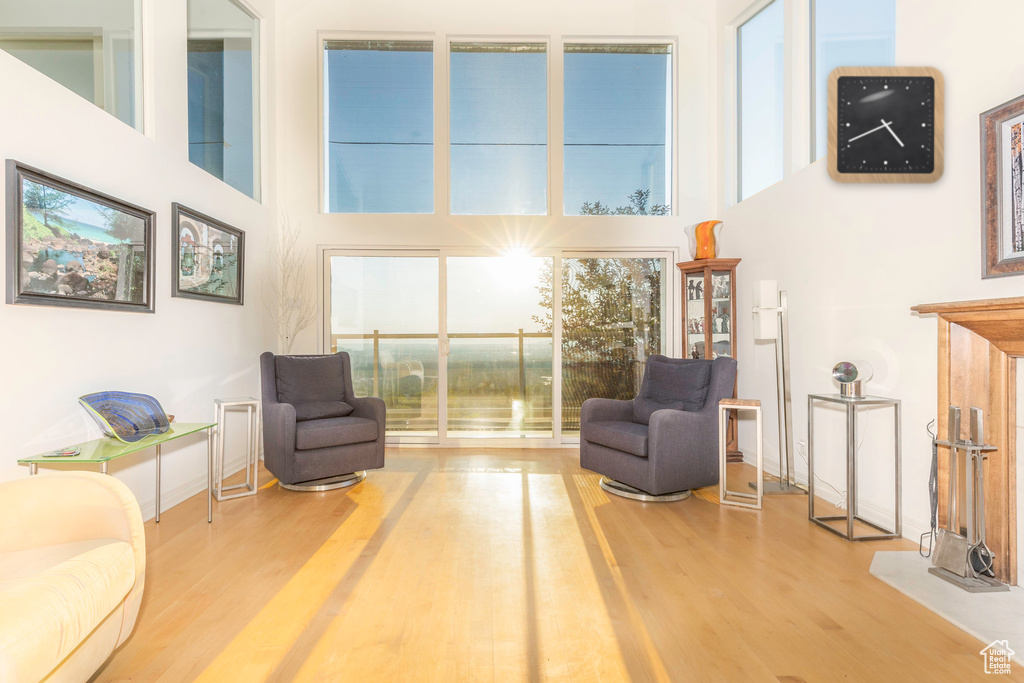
4:41
